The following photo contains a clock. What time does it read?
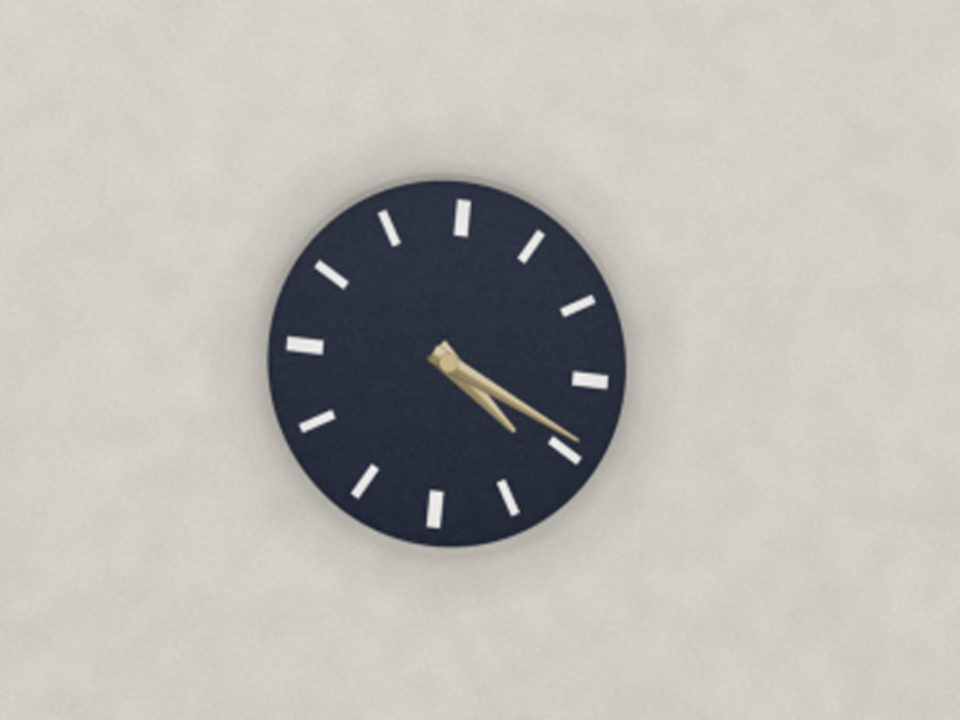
4:19
